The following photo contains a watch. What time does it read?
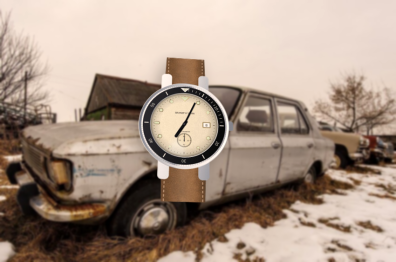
7:04
